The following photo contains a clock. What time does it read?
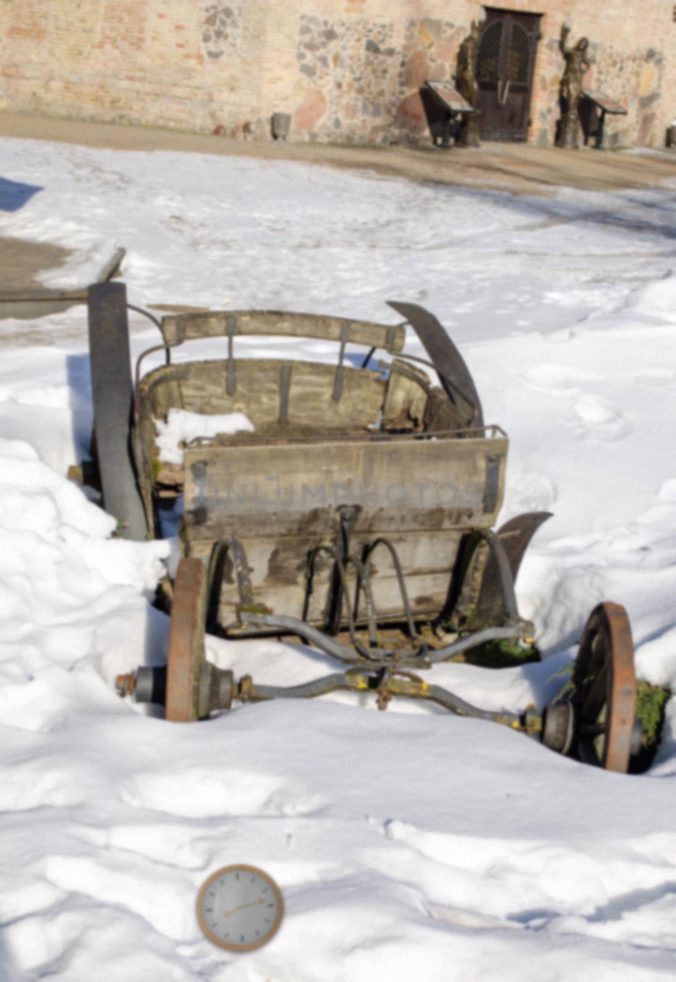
8:13
